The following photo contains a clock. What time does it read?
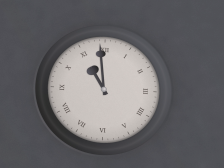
10:59
